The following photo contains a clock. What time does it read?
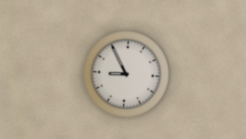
8:55
